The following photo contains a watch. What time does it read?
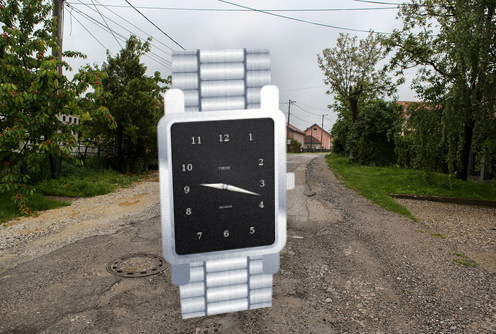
9:18
